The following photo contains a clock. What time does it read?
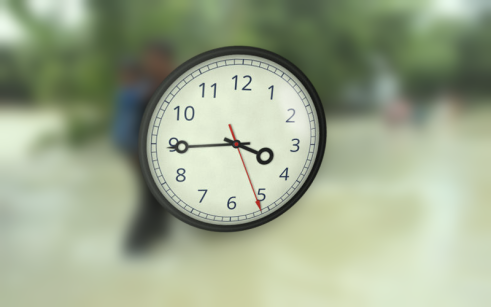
3:44:26
